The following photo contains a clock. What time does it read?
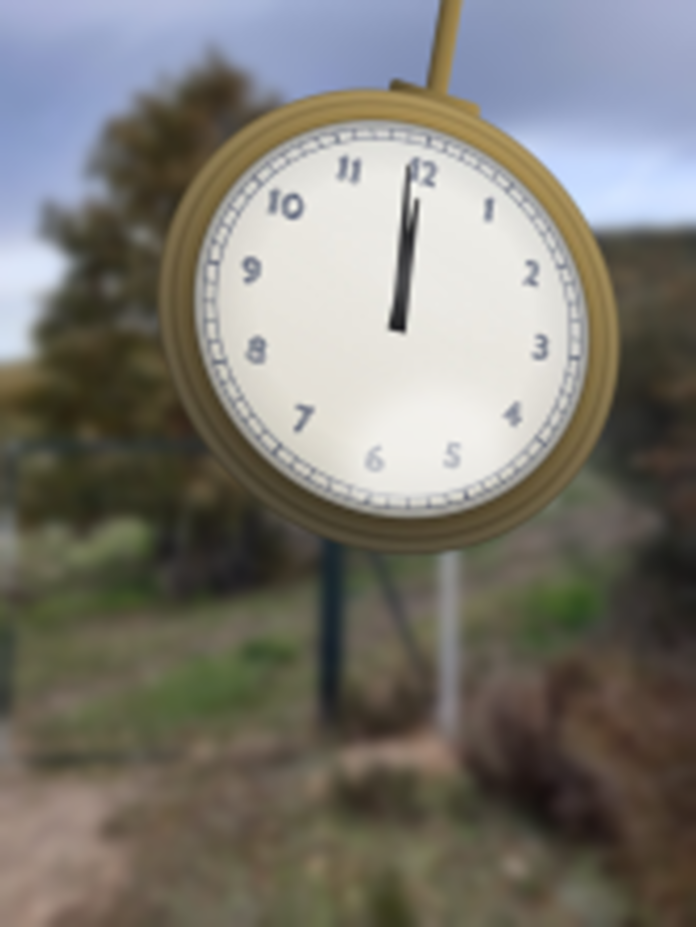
11:59
